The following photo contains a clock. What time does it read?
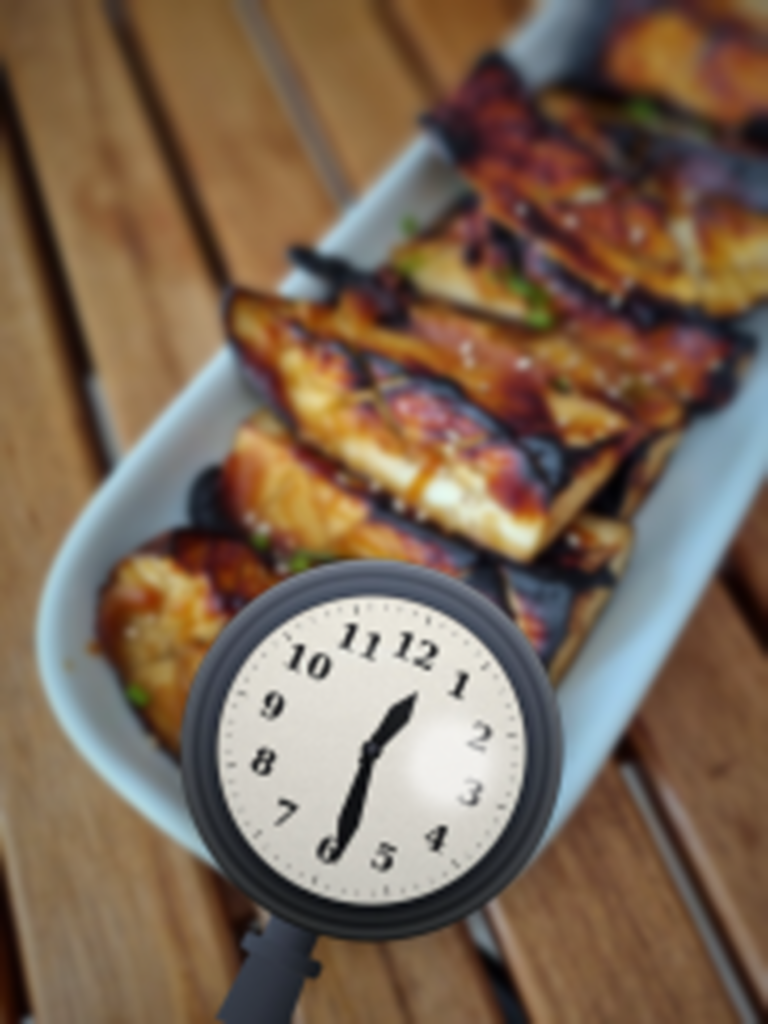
12:29
